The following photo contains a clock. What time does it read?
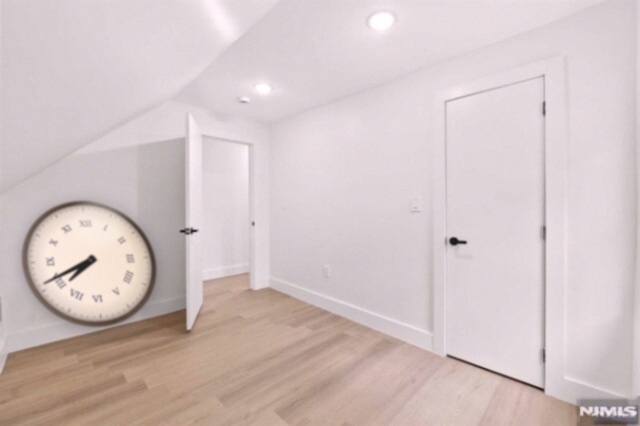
7:41
